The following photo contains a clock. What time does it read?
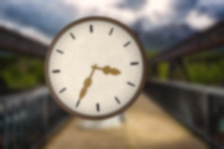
3:35
